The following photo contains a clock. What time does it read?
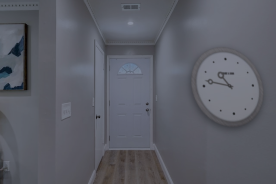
10:47
